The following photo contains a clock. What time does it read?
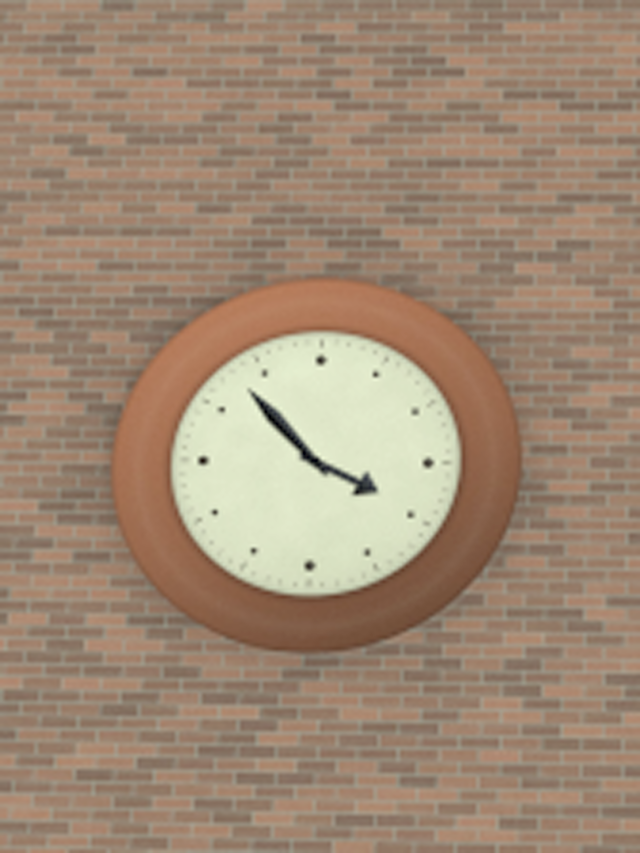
3:53
